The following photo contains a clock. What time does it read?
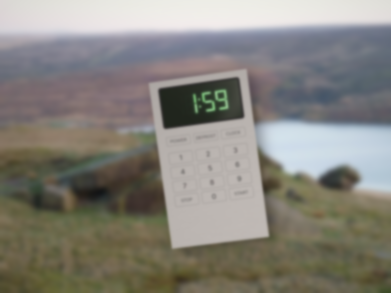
1:59
